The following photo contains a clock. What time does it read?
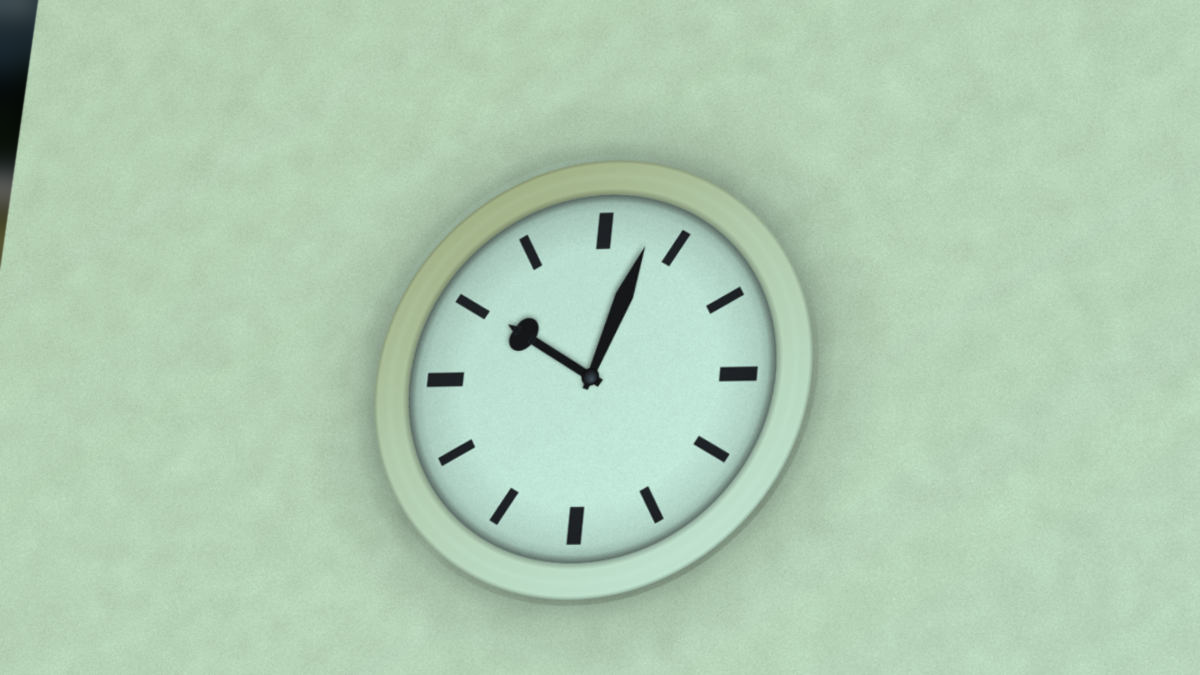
10:03
